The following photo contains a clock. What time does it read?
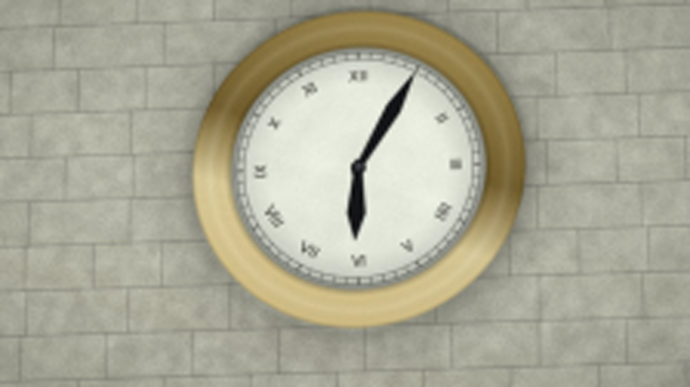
6:05
